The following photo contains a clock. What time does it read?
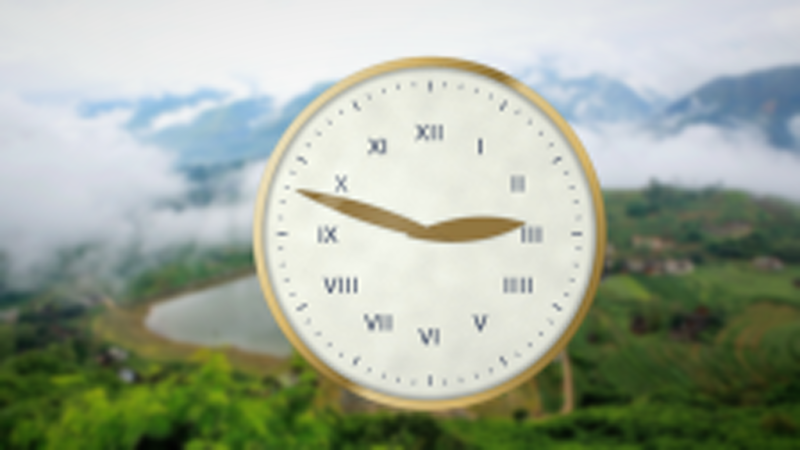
2:48
